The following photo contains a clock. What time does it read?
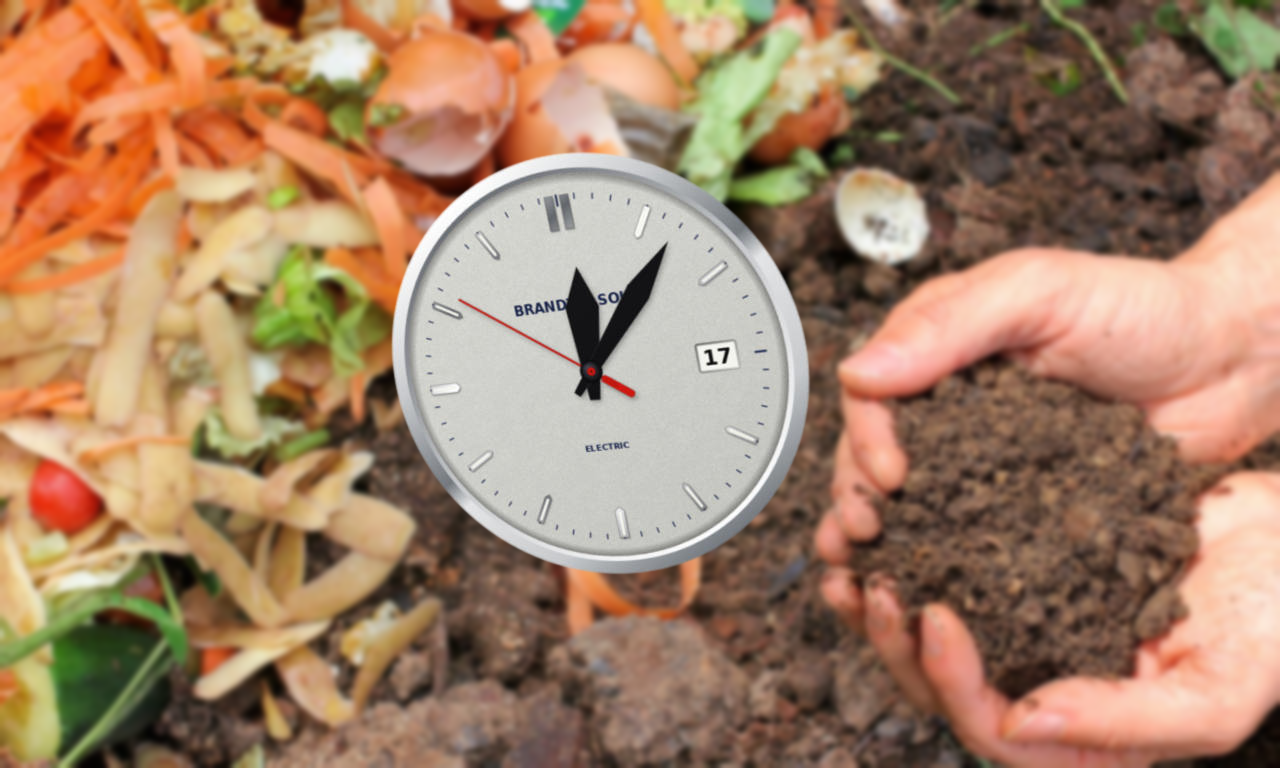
12:06:51
